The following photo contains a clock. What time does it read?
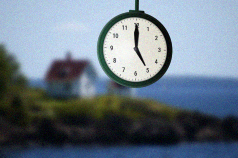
5:00
